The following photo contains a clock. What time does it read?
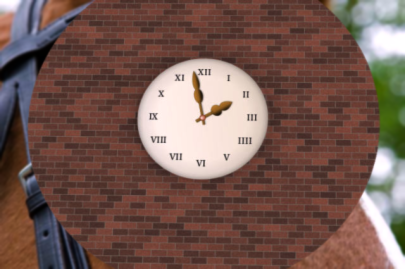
1:58
